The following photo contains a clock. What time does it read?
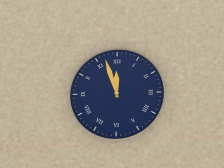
11:57
